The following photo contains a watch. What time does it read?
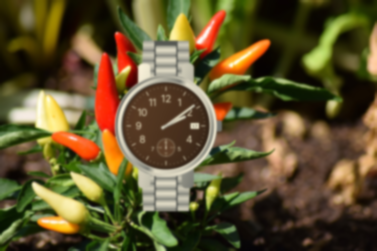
2:09
